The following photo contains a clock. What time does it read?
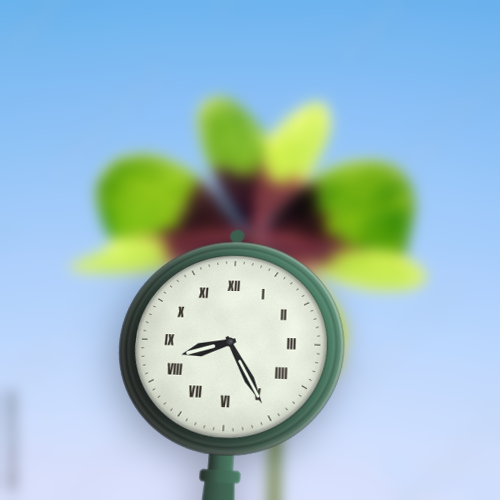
8:25
